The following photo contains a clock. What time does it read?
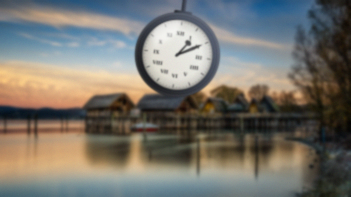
1:10
